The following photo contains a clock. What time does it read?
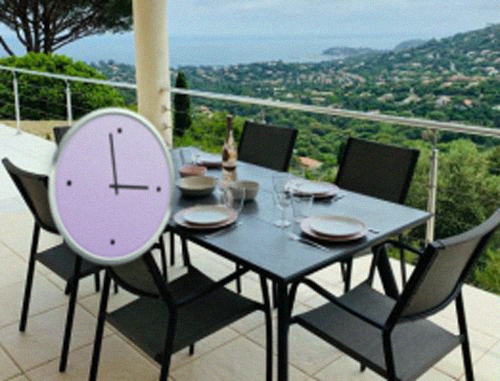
2:58
